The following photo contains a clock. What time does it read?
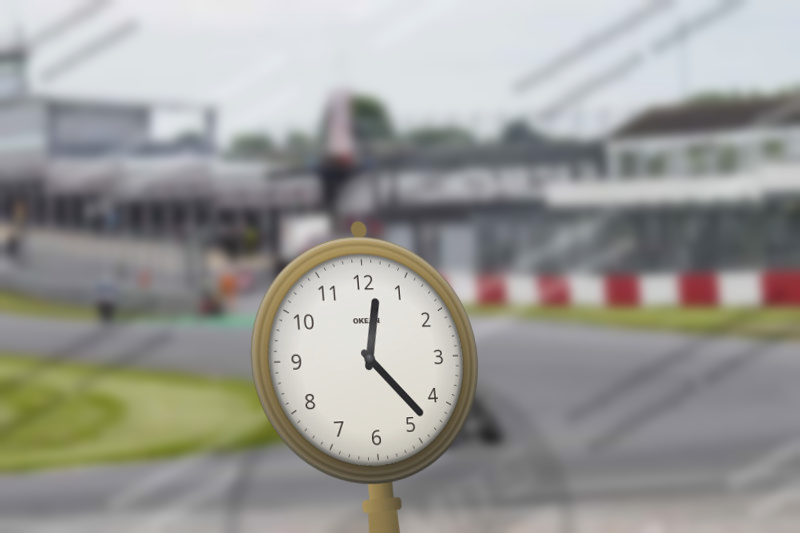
12:23
